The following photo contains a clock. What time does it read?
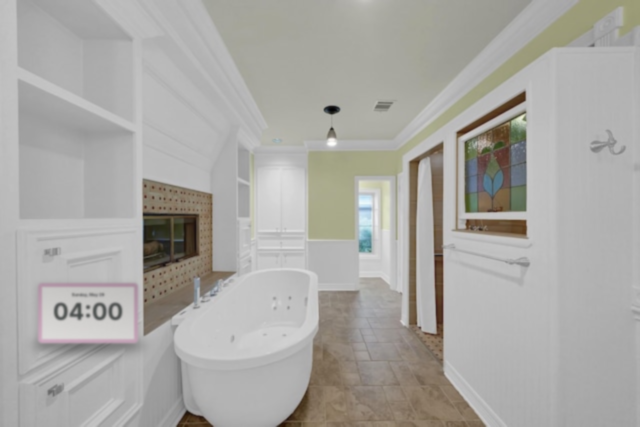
4:00
